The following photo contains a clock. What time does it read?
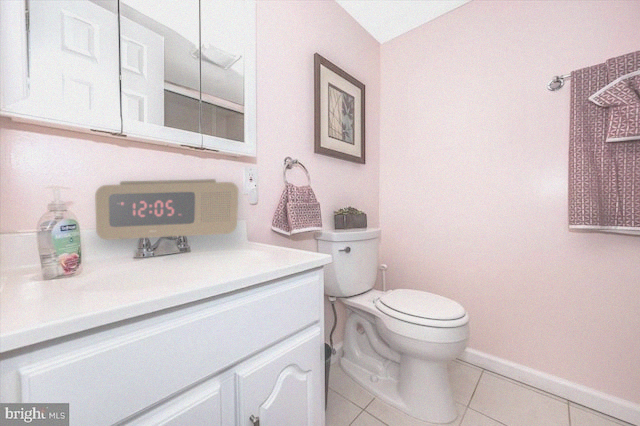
12:05
